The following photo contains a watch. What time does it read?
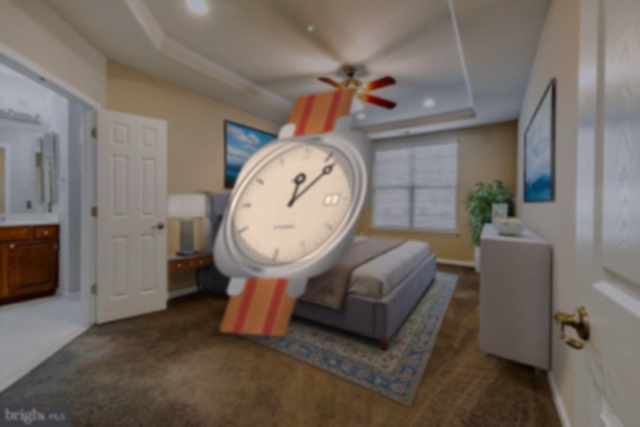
12:07
